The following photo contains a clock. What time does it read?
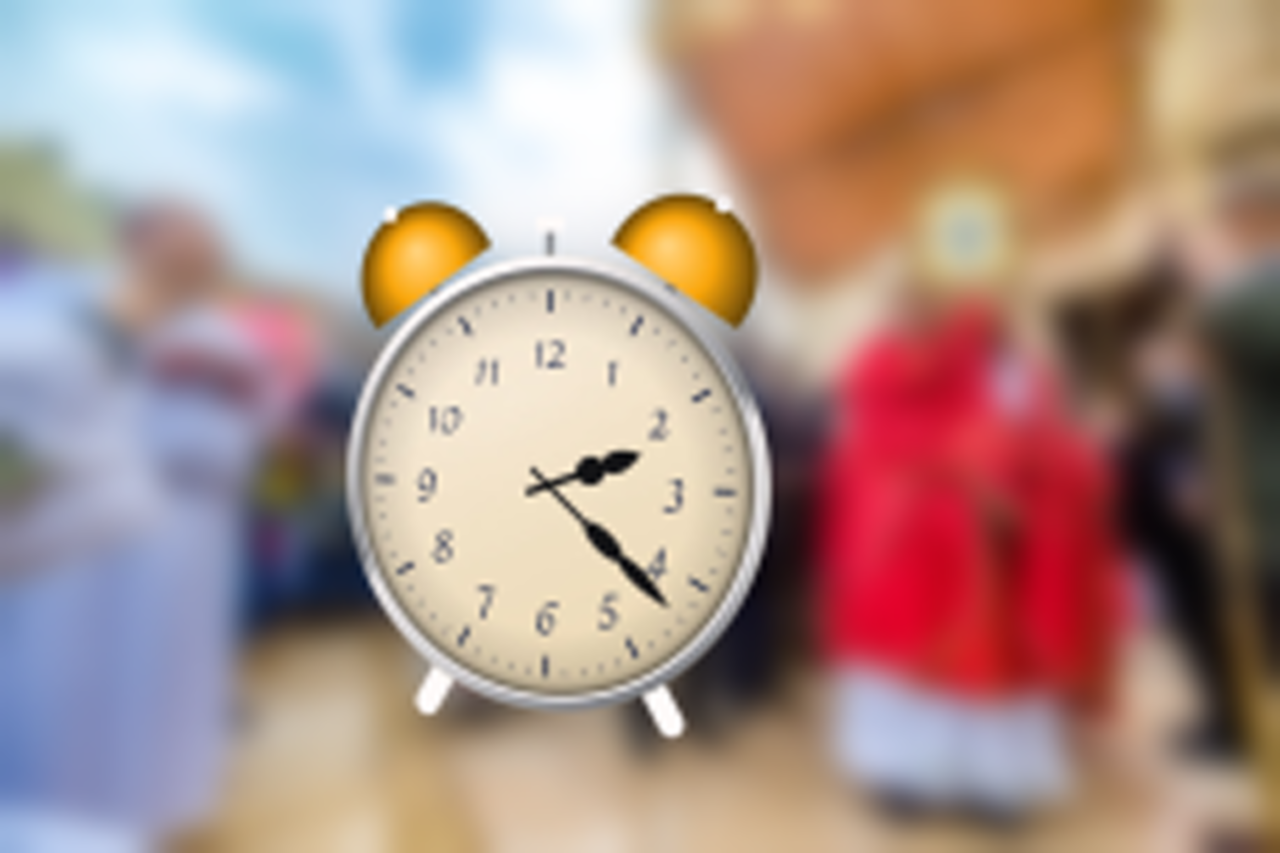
2:22
